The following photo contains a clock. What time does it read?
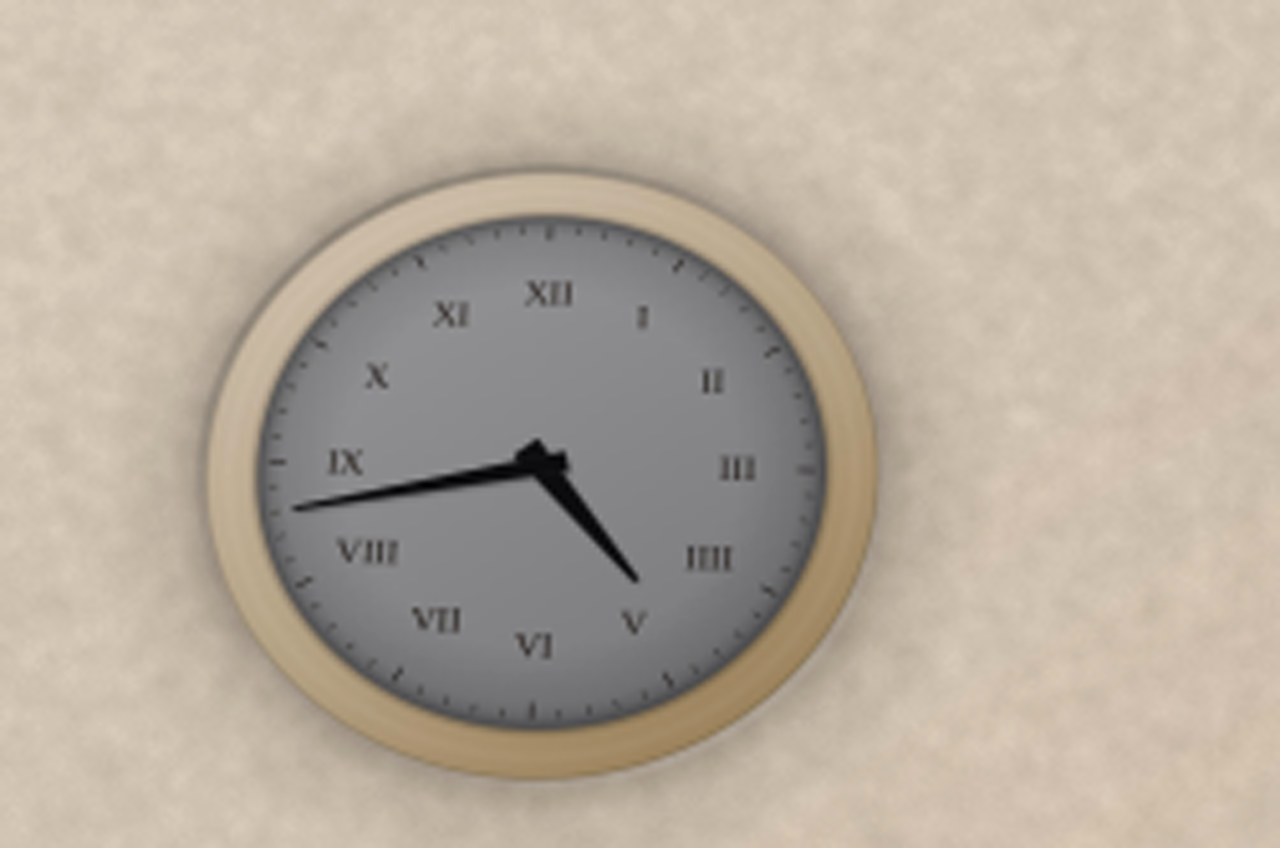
4:43
